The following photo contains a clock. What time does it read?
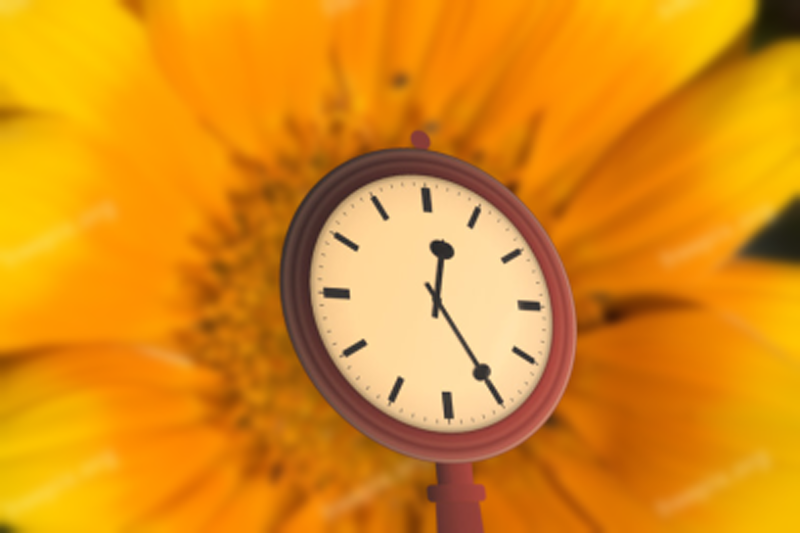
12:25
